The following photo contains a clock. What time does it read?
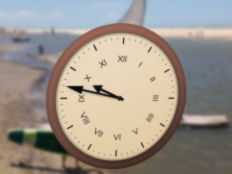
9:47
